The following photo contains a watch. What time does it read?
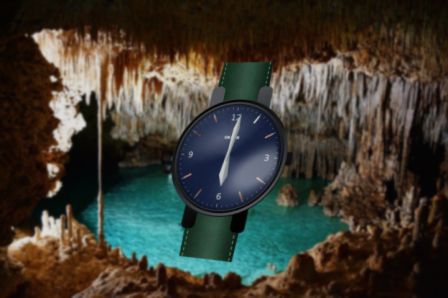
6:01
